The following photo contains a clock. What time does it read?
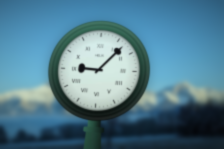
9:07
